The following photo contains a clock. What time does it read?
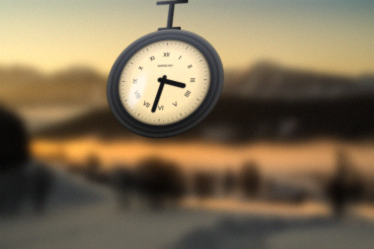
3:32
